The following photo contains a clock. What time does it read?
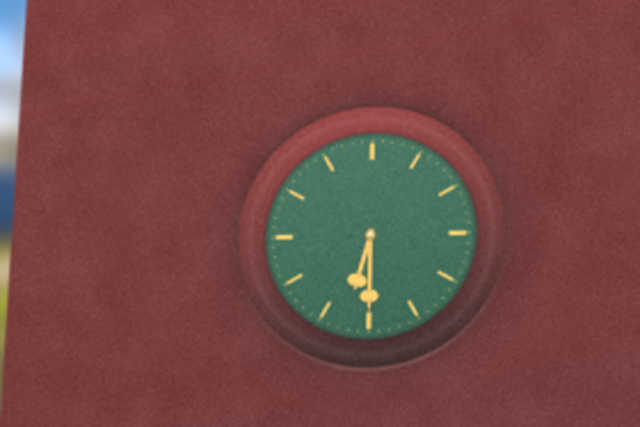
6:30
